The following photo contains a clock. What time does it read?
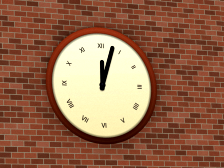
12:03
